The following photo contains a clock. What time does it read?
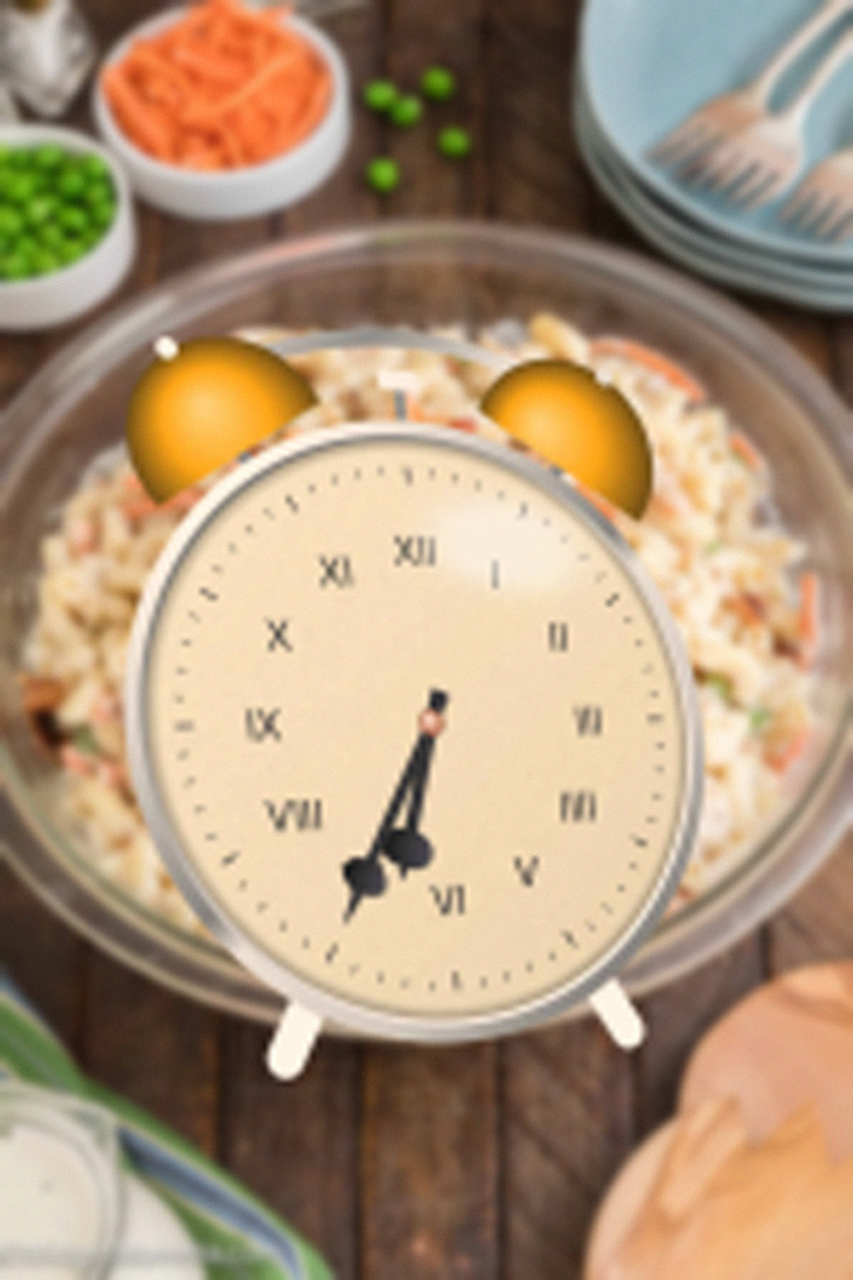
6:35
